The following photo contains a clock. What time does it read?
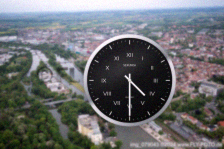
4:30
